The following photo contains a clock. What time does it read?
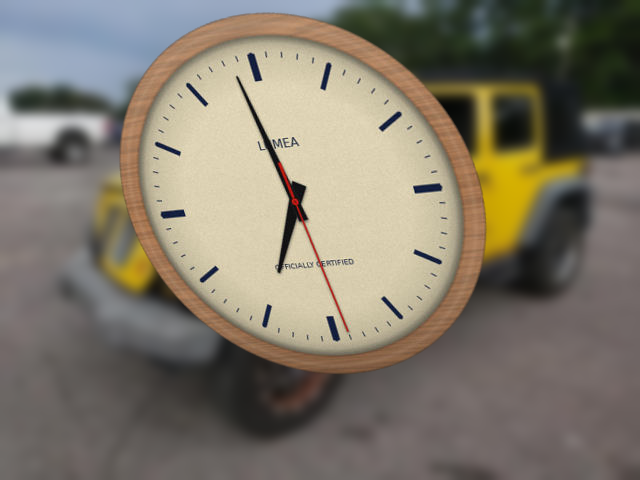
6:58:29
